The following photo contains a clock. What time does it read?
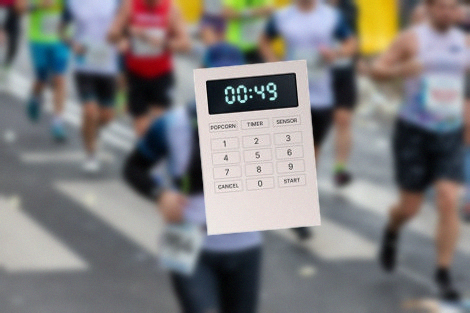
0:49
